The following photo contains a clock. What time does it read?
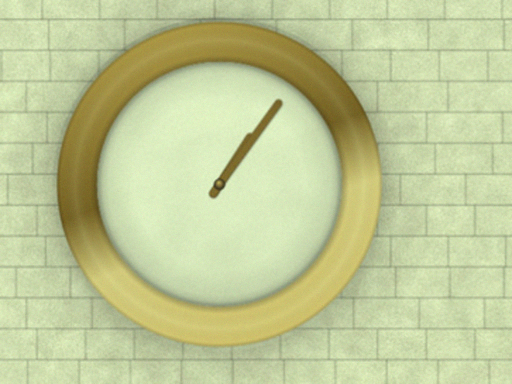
1:06
